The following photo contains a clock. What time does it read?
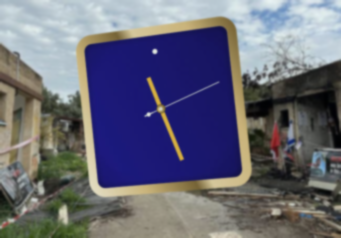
11:27:12
